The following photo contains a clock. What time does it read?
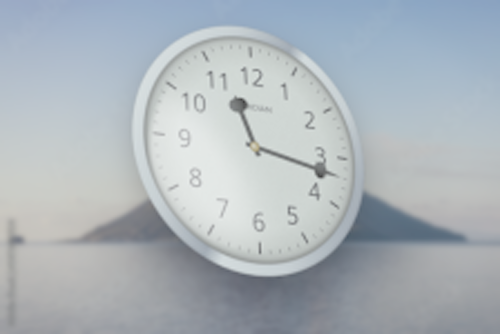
11:17
